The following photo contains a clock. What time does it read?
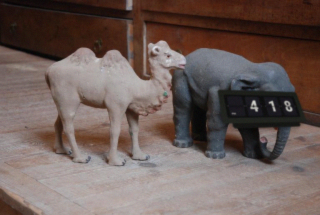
4:18
